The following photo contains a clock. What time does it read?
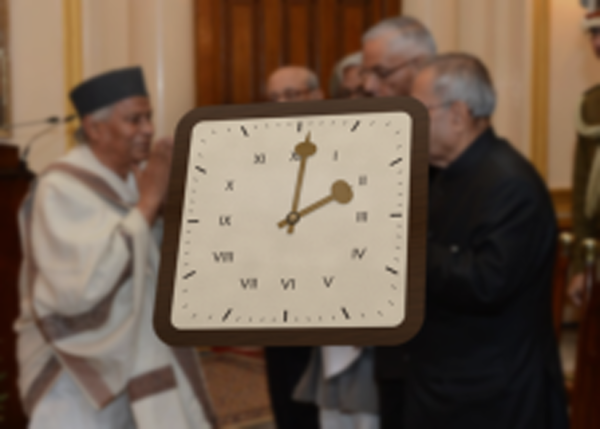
2:01
